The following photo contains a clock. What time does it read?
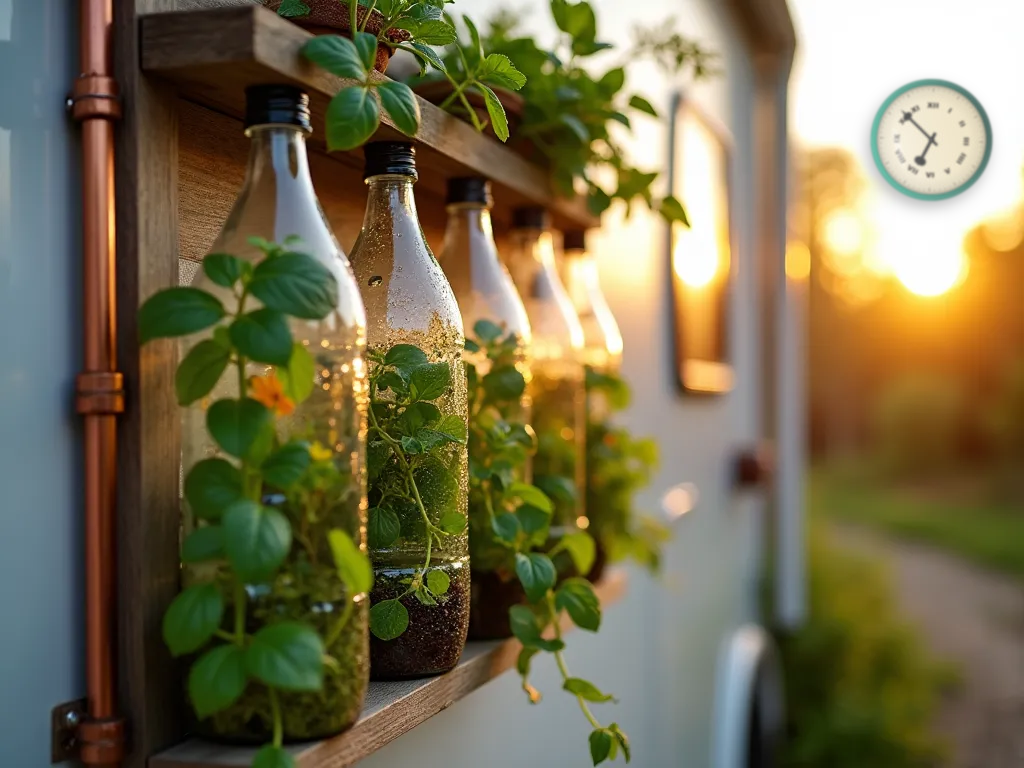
6:52
